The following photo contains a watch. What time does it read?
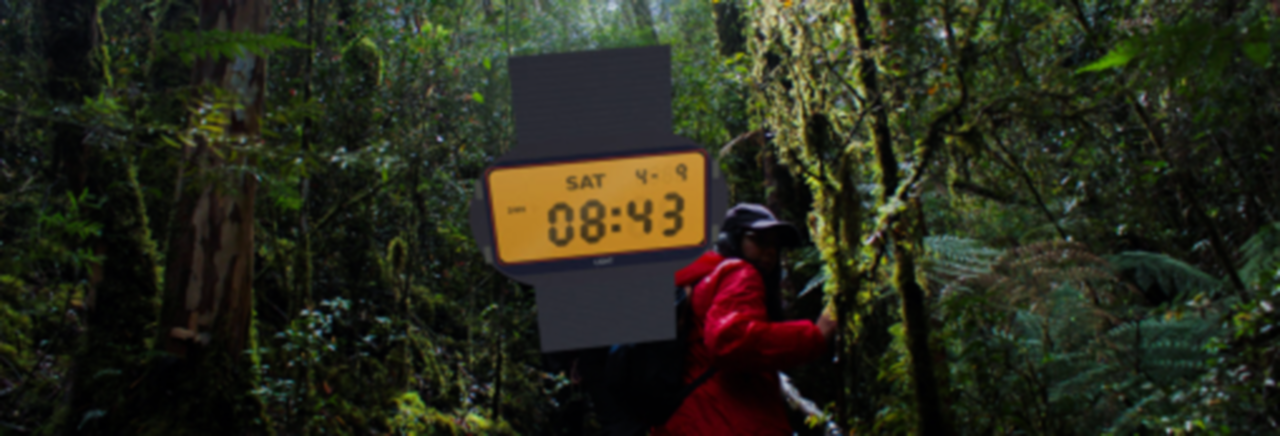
8:43
